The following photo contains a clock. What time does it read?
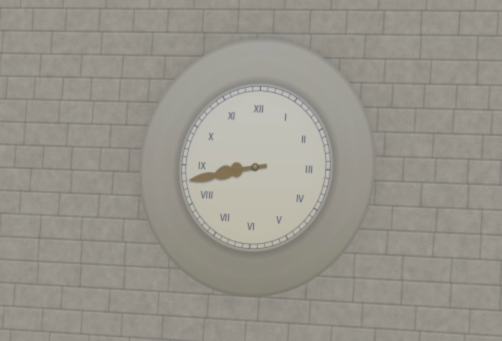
8:43
